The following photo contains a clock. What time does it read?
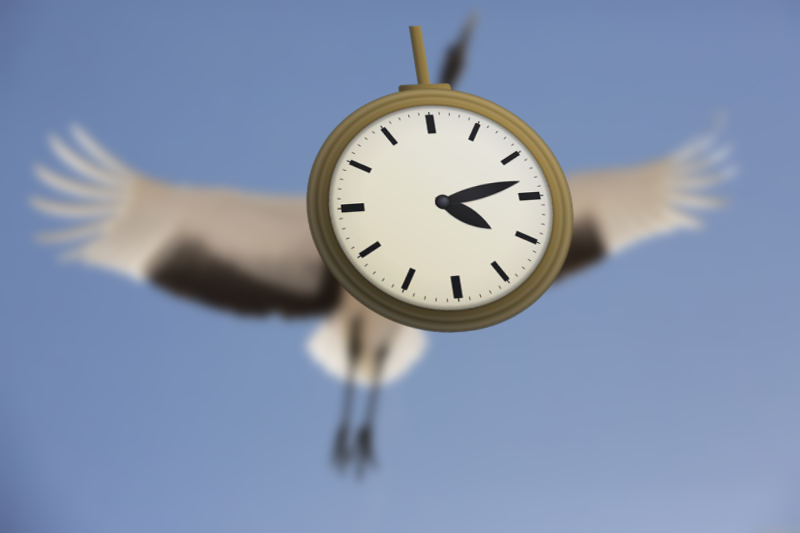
4:13
